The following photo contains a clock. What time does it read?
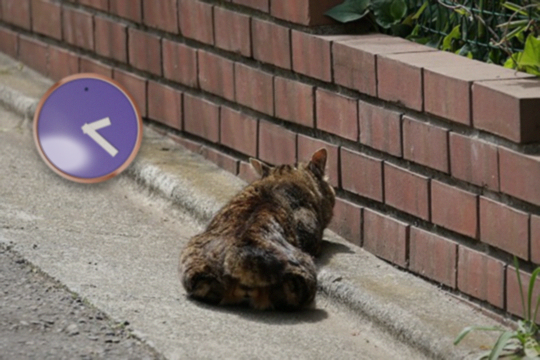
2:22
